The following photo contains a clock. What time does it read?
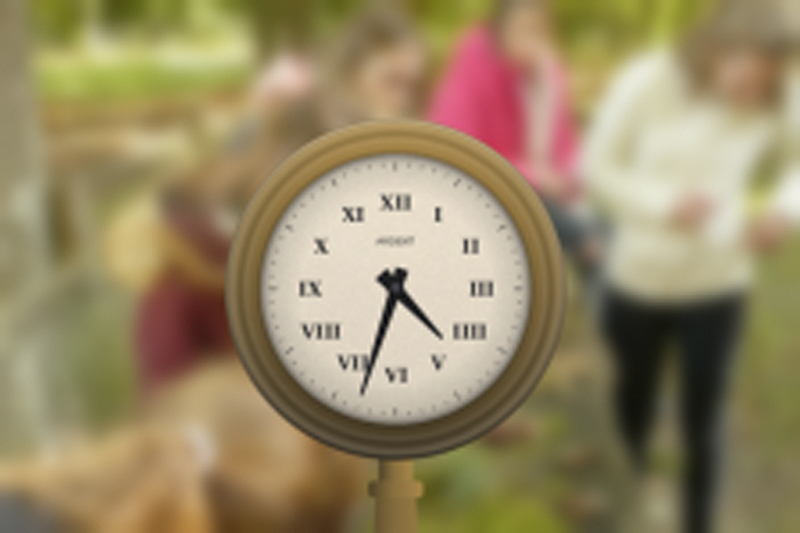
4:33
